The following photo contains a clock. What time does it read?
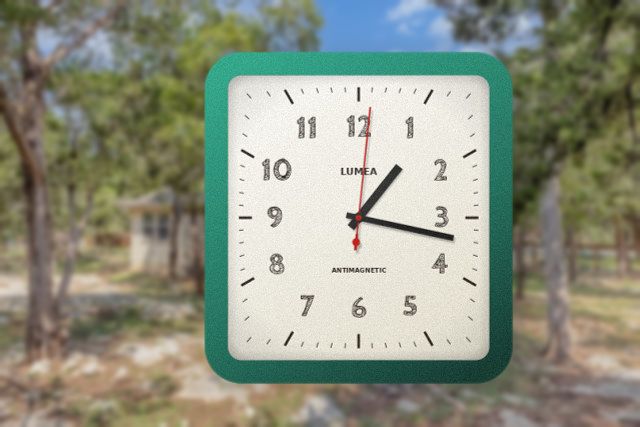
1:17:01
